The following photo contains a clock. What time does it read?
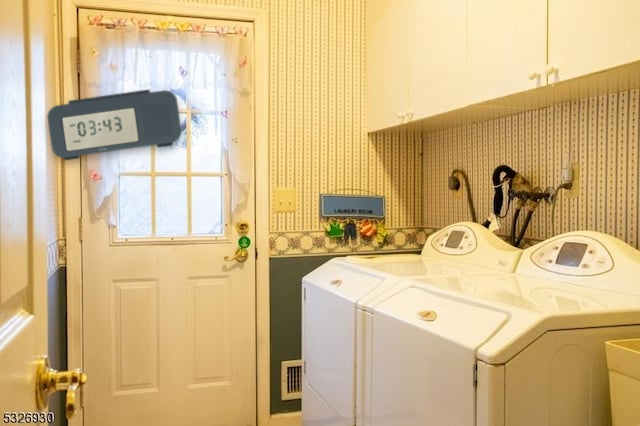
3:43
